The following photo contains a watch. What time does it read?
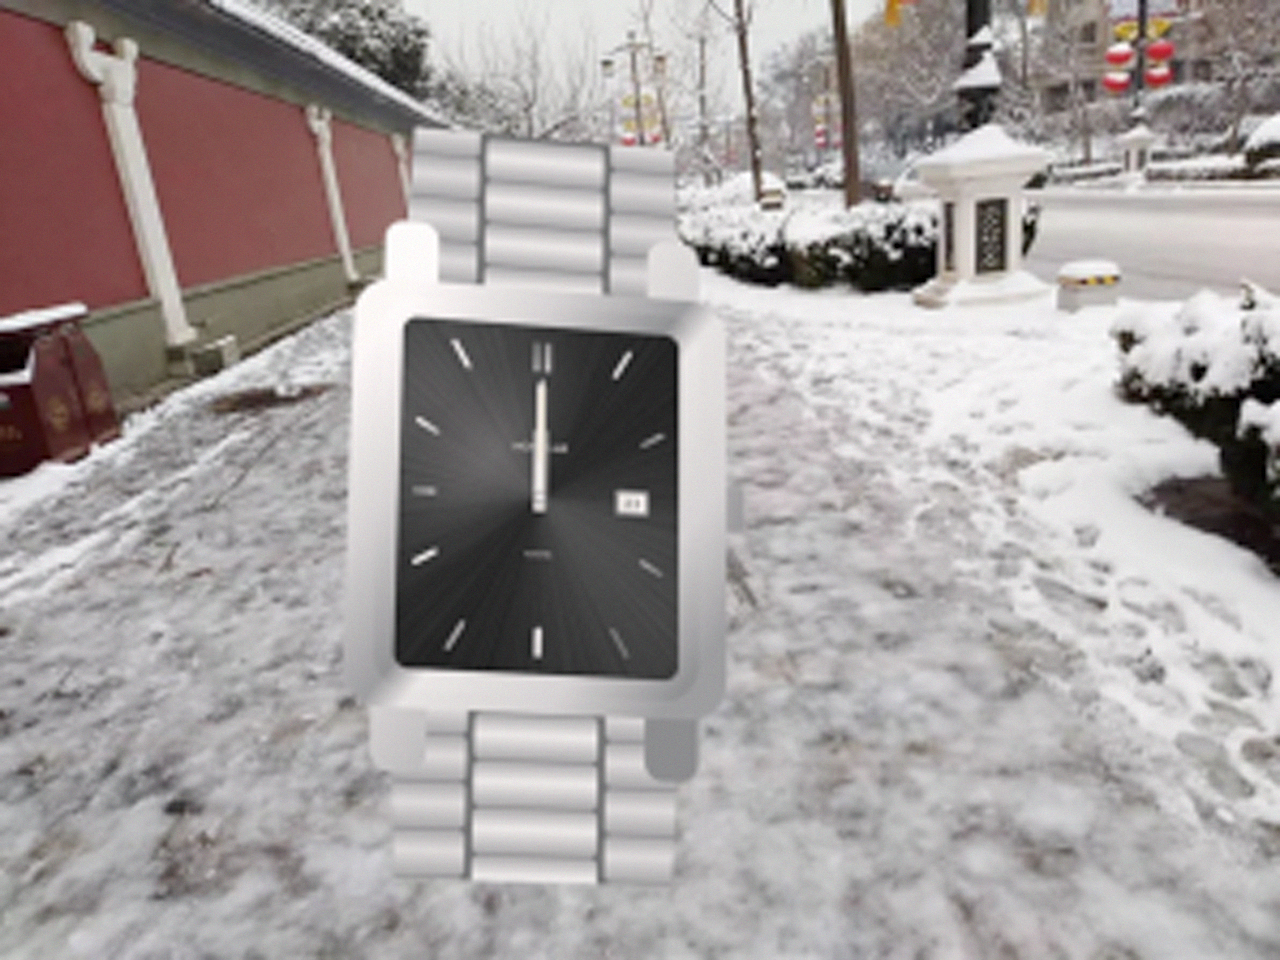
12:00
